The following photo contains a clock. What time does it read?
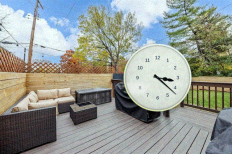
3:22
